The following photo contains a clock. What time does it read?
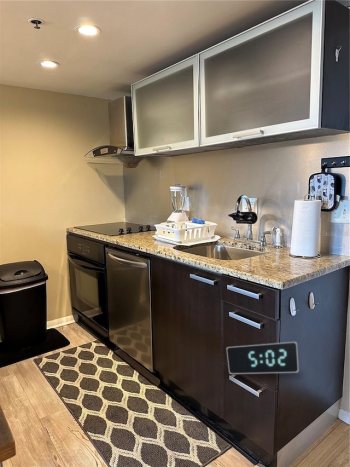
5:02
